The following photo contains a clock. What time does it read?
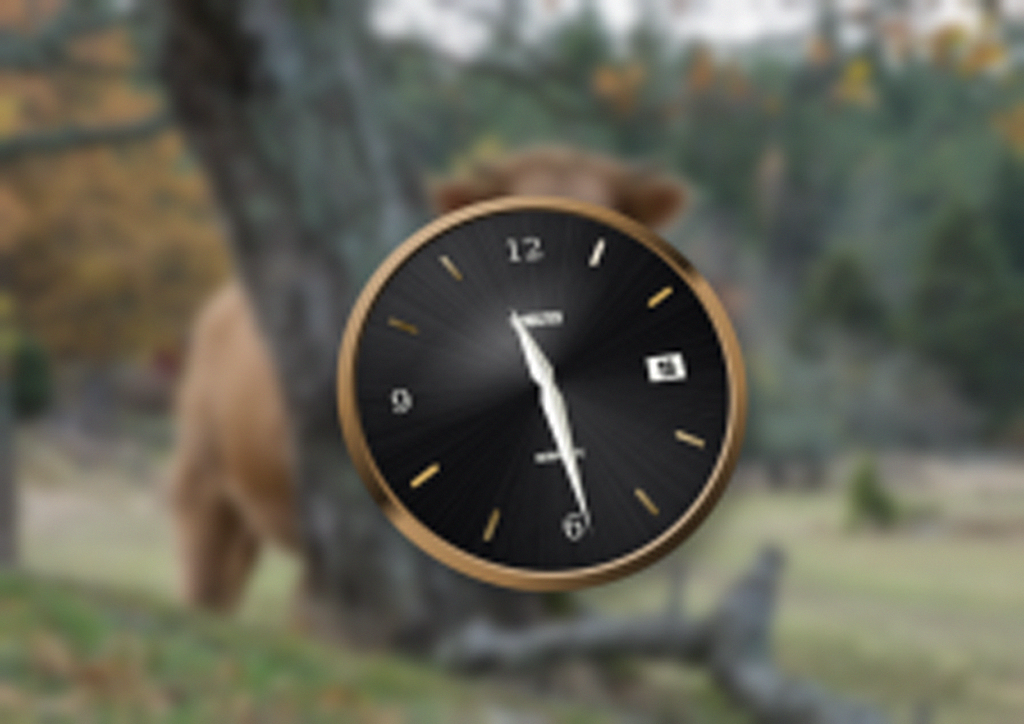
11:29
